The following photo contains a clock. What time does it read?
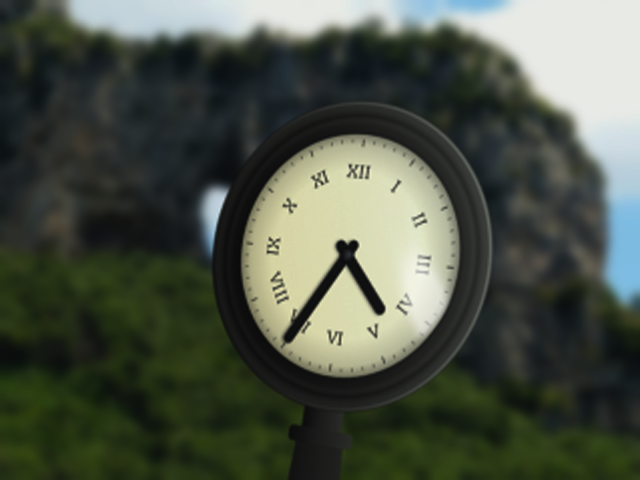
4:35
